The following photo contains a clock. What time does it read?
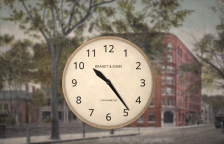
10:24
